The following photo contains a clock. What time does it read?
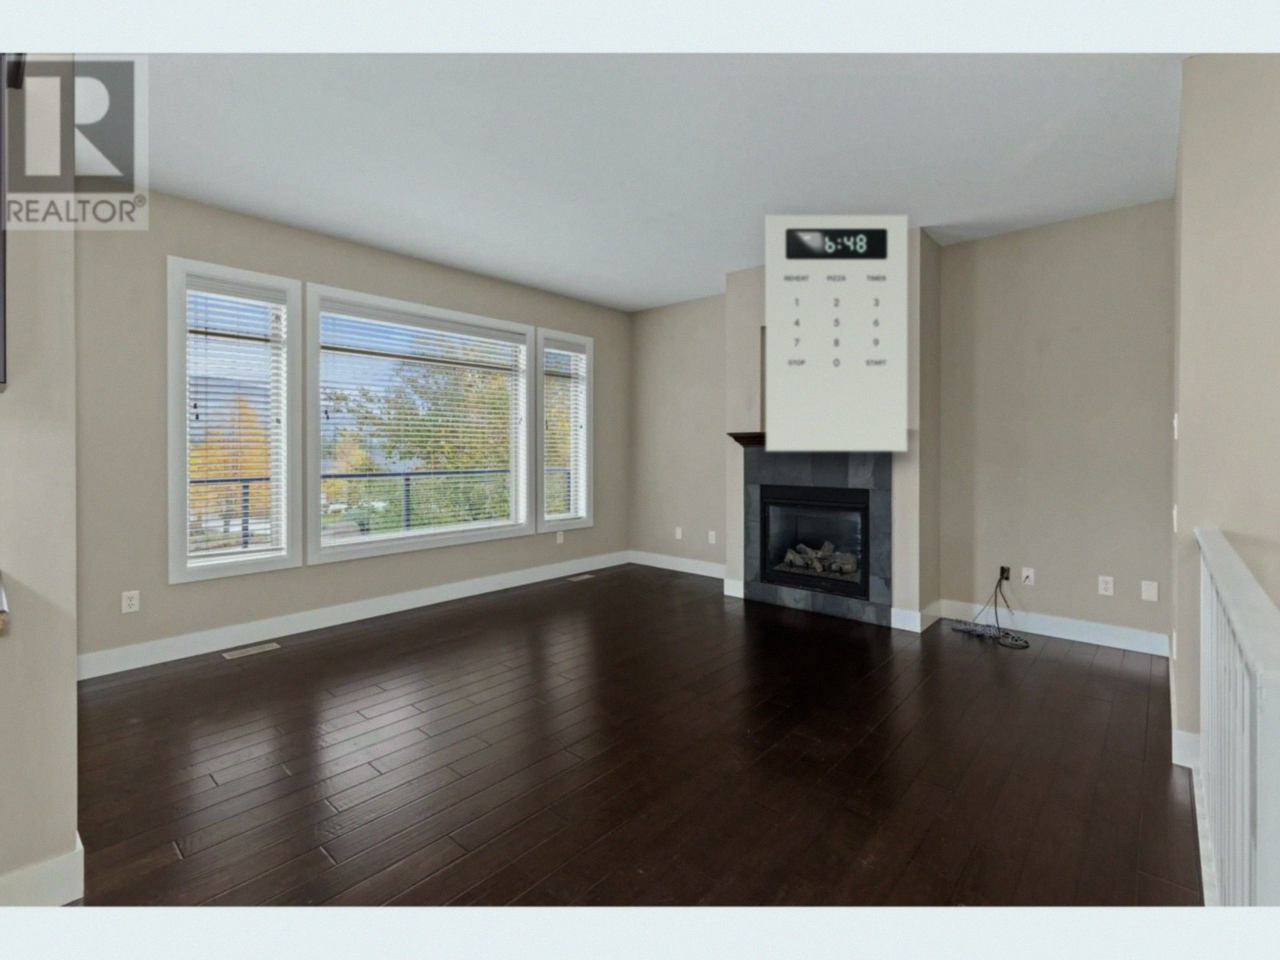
6:48
